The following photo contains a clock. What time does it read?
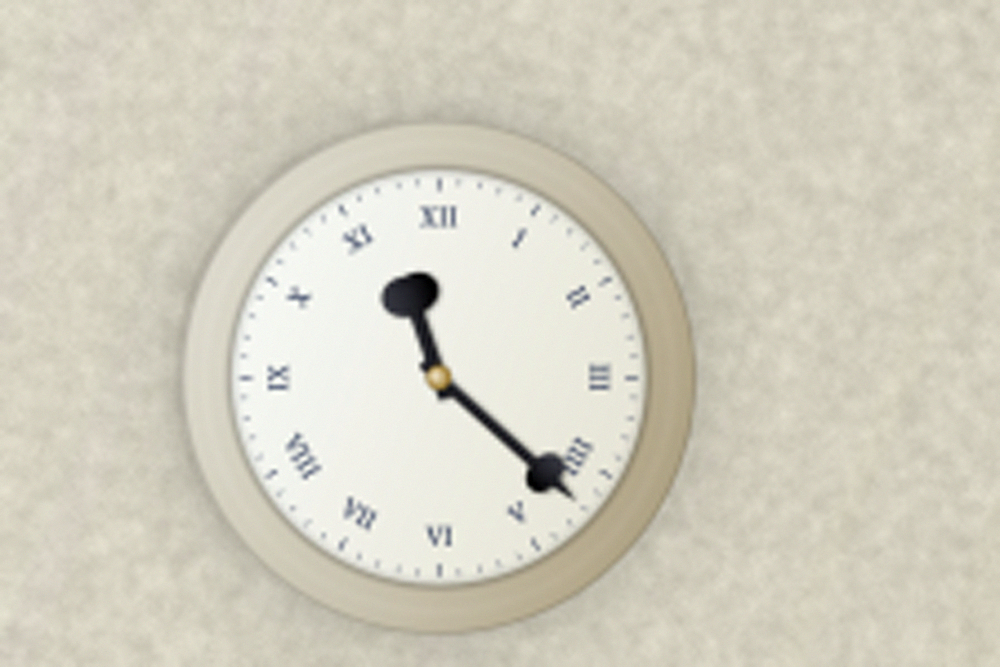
11:22
